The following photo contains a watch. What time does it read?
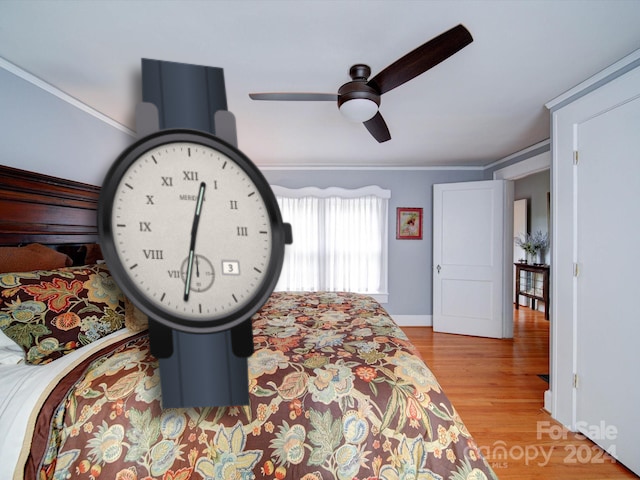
12:32
